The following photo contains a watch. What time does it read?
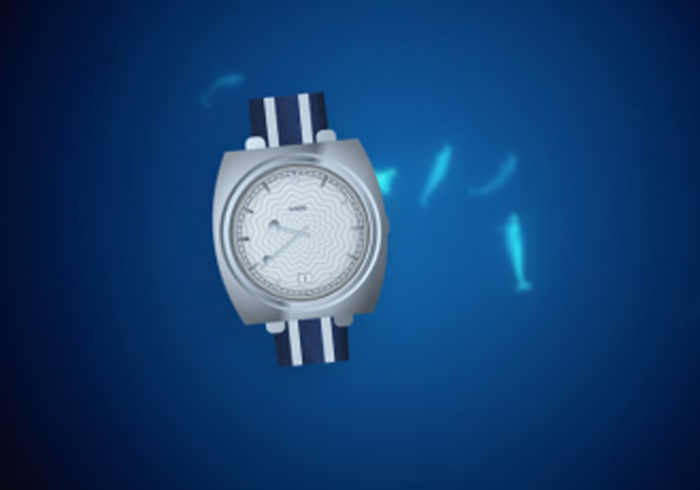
9:39
